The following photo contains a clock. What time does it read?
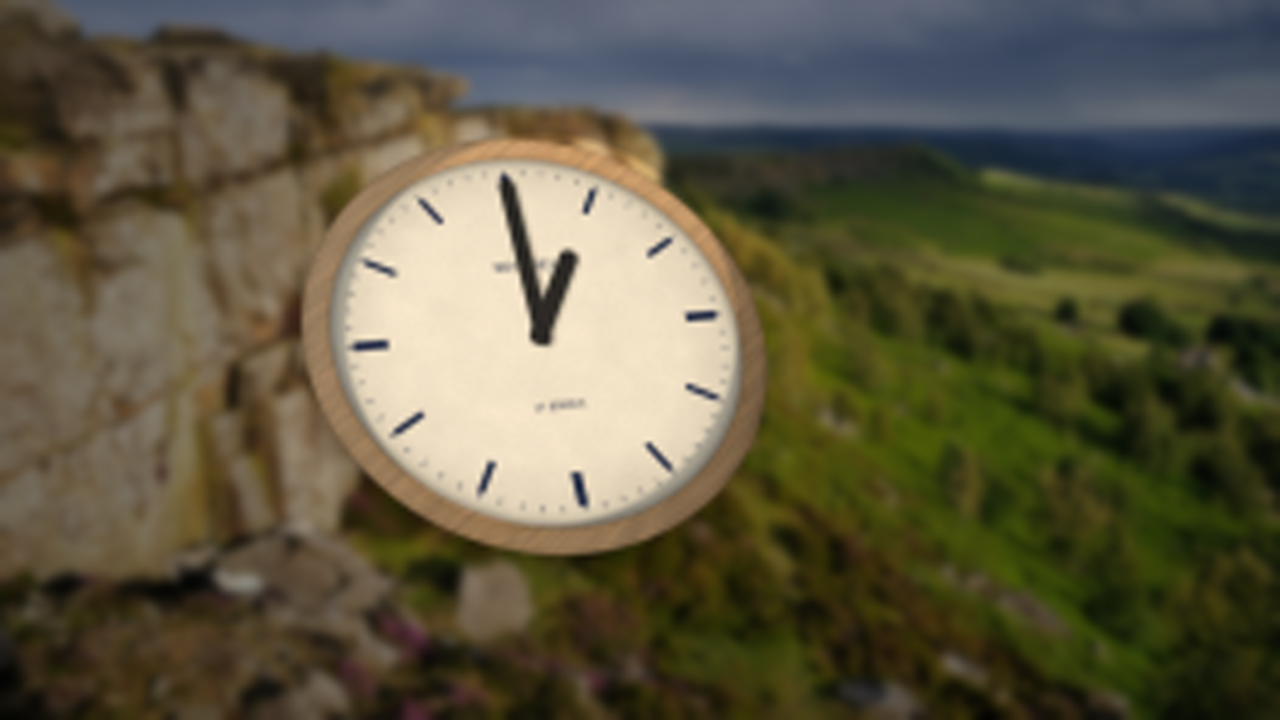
1:00
